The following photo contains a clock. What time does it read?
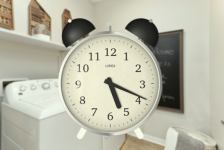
5:19
